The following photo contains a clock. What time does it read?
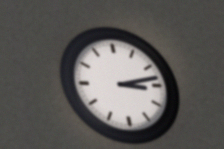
3:13
